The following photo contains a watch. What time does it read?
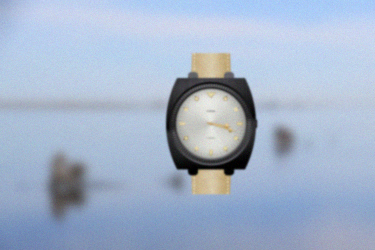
3:18
